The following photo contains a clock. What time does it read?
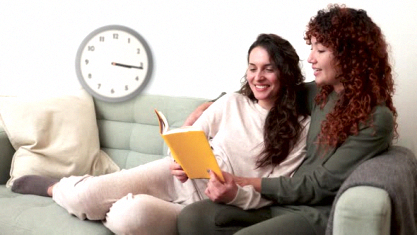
3:16
